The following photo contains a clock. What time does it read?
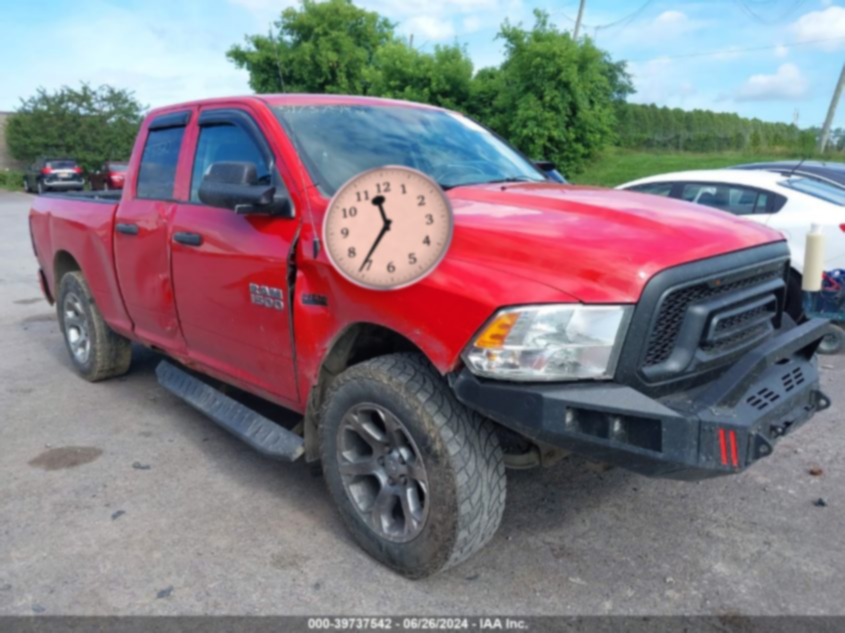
11:36
